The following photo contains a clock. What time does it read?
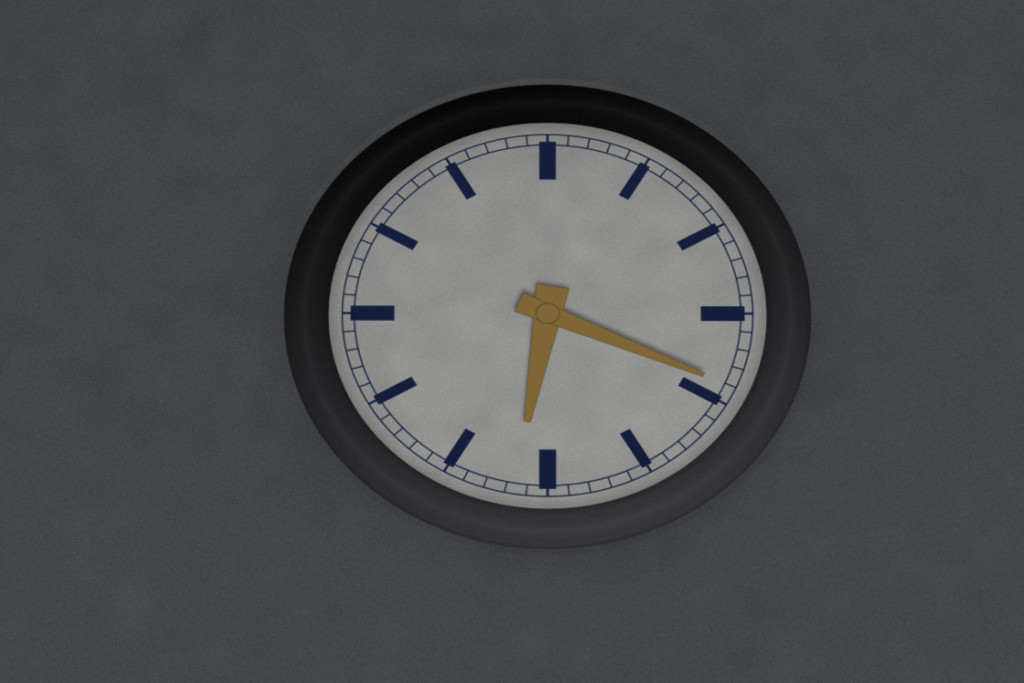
6:19
